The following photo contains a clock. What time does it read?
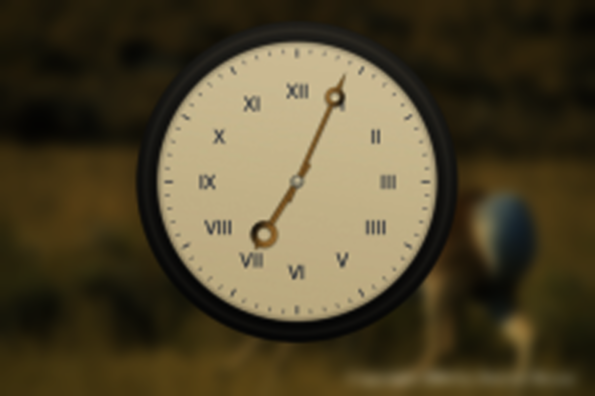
7:04
